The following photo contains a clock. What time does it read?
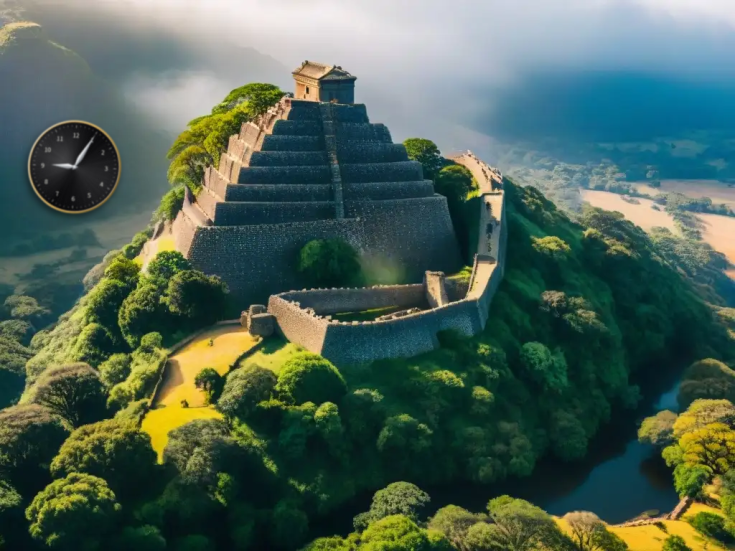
9:05
